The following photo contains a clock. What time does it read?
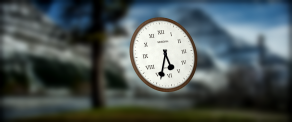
5:34
